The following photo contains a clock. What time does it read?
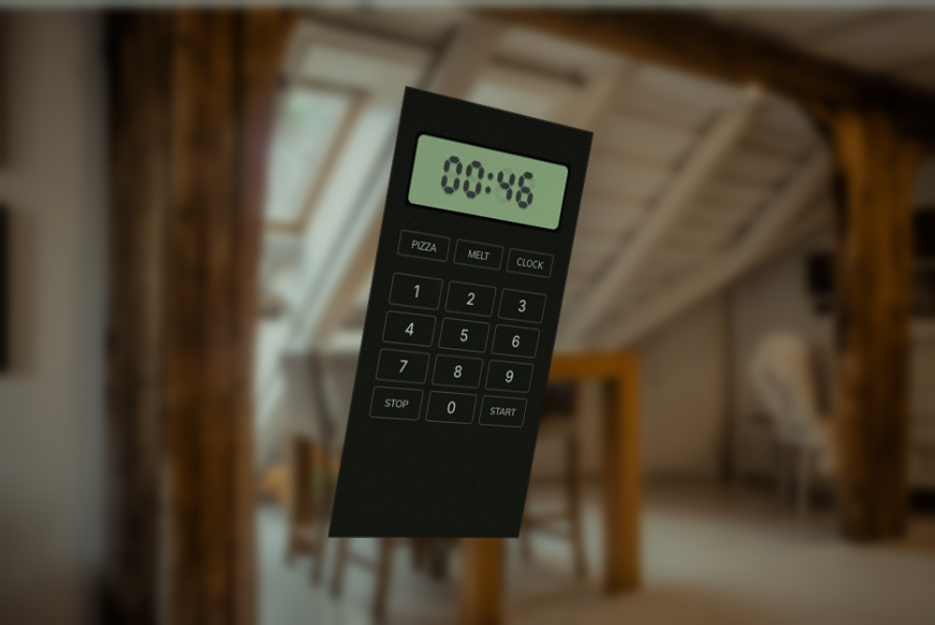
0:46
